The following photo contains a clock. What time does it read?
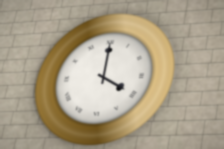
4:00
